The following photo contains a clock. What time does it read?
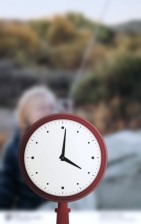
4:01
